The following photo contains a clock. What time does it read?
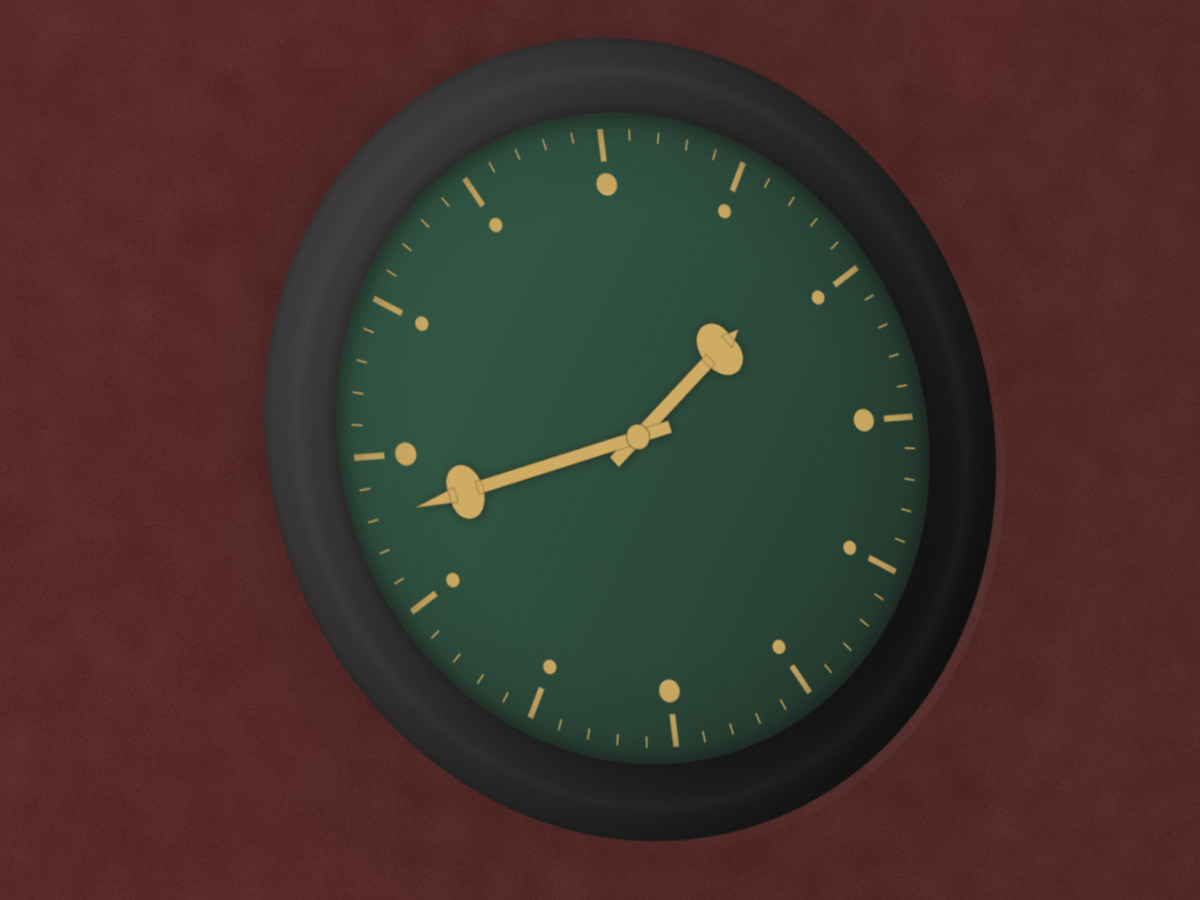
1:43
